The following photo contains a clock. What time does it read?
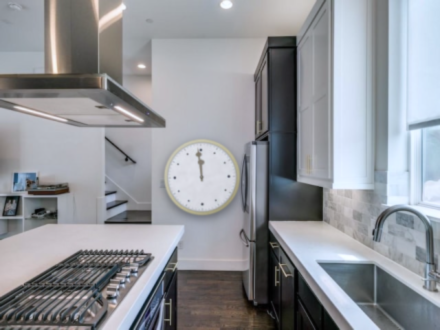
11:59
